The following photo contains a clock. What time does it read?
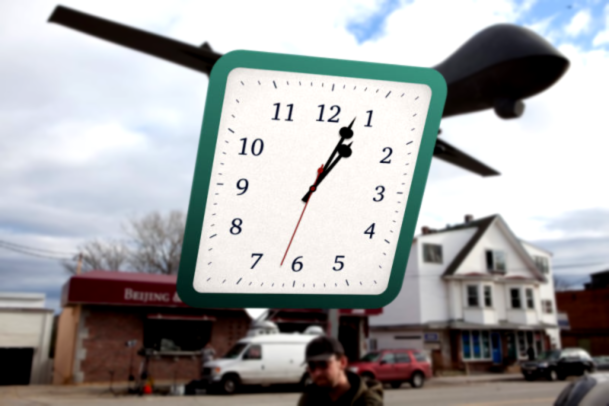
1:03:32
